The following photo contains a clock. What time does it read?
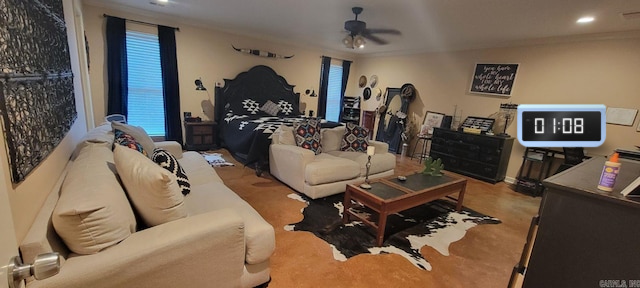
1:08
